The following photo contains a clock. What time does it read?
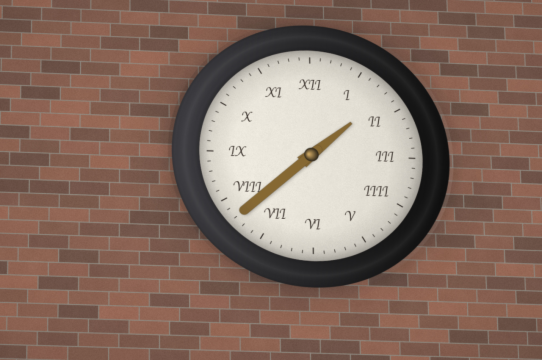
1:38
